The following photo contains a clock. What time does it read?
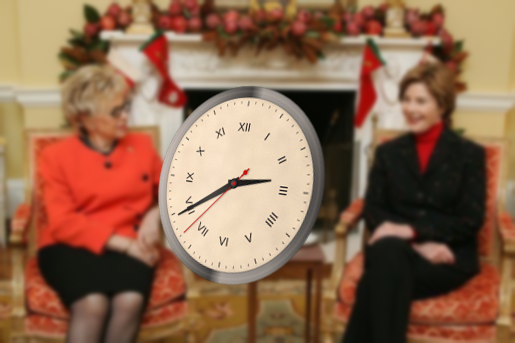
2:39:37
